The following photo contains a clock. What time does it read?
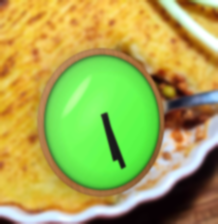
5:26
